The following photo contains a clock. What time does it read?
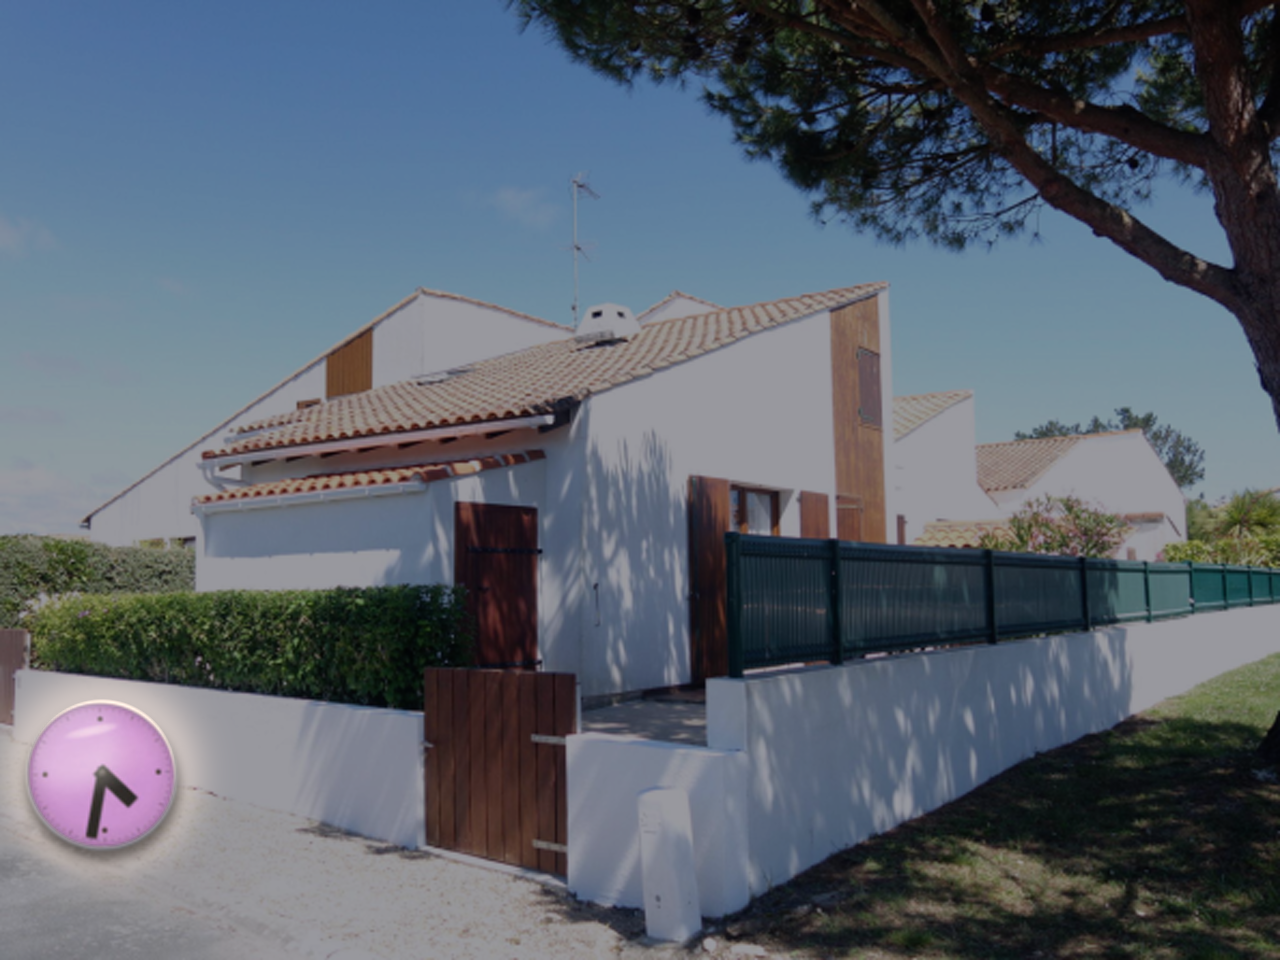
4:32
